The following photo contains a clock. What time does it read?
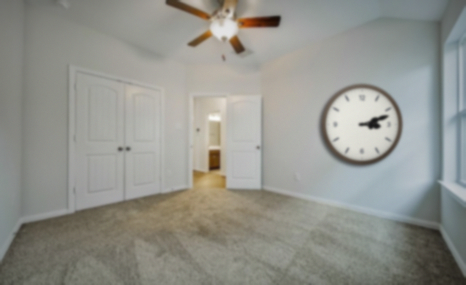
3:12
